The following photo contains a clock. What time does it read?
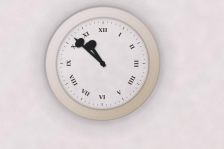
10:52
